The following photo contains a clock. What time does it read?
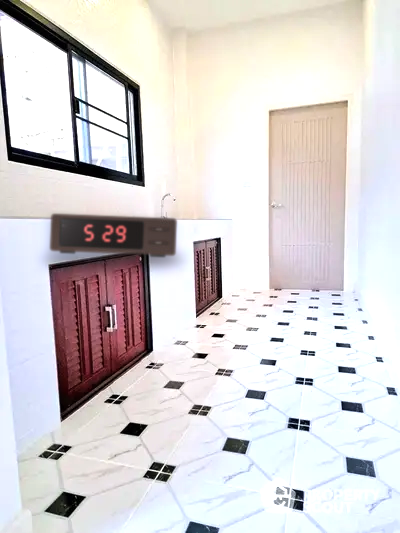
5:29
